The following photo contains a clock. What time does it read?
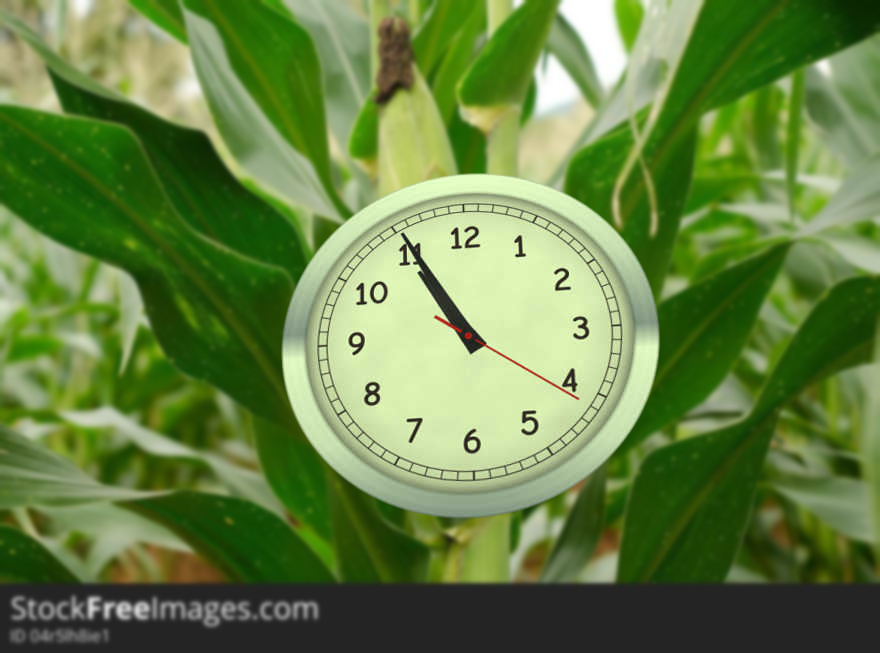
10:55:21
